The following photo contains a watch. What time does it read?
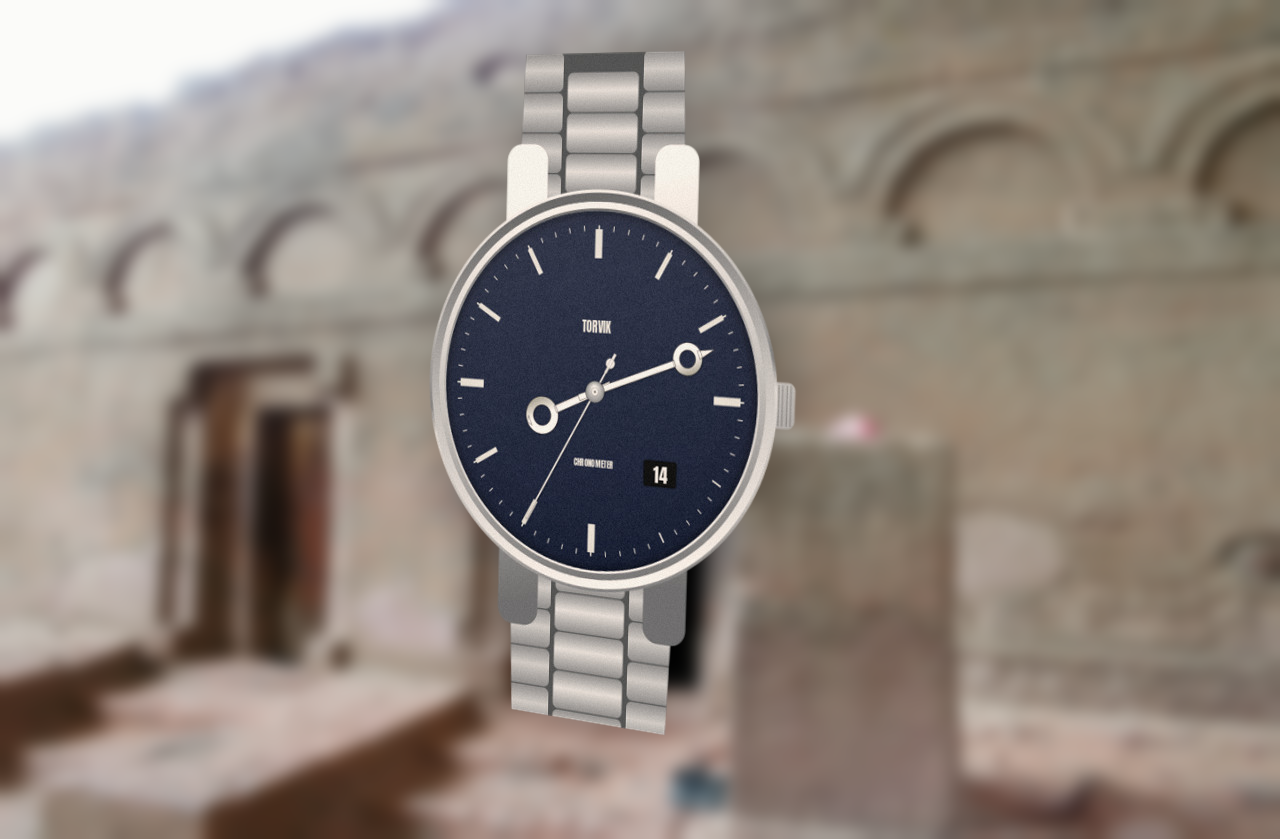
8:11:35
